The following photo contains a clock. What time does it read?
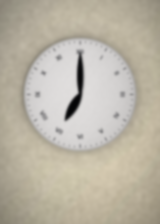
7:00
